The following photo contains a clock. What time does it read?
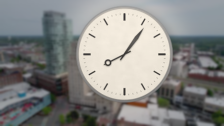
8:06
